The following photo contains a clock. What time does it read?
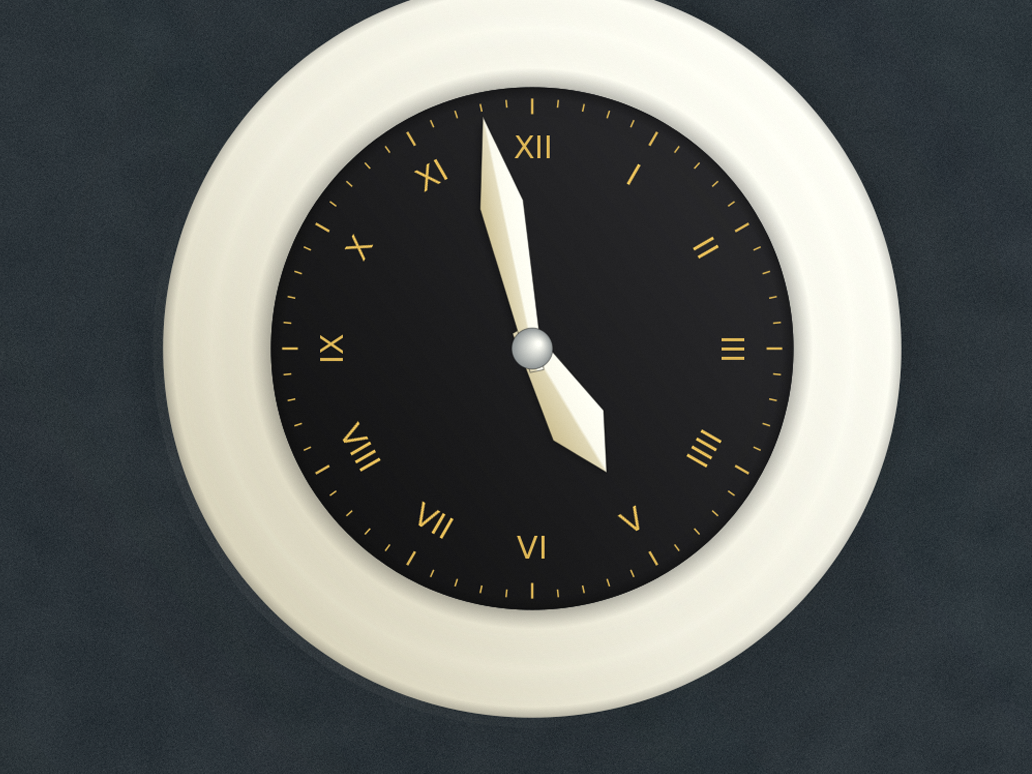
4:58
